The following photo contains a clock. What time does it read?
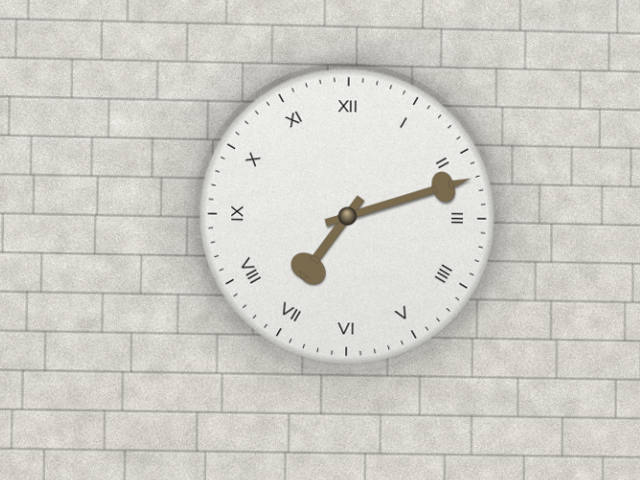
7:12
